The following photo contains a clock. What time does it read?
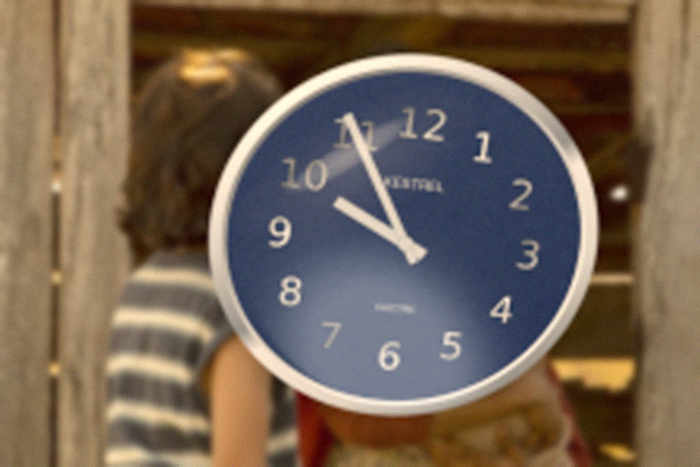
9:55
